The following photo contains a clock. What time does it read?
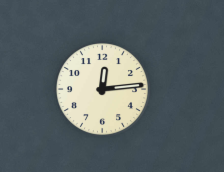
12:14
